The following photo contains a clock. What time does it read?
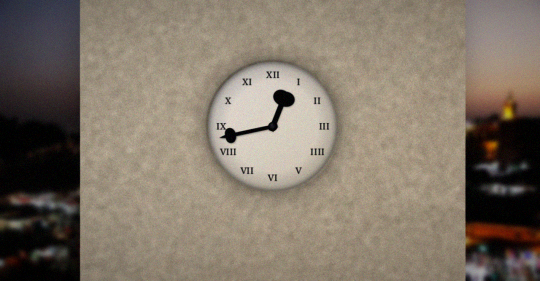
12:43
